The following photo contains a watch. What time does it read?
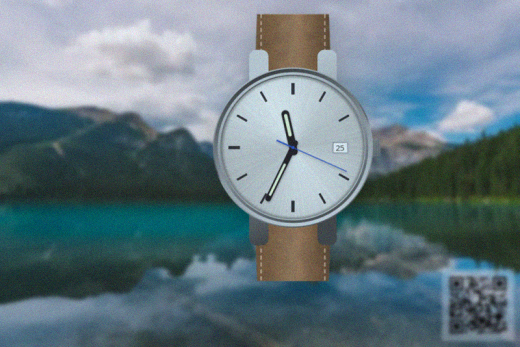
11:34:19
